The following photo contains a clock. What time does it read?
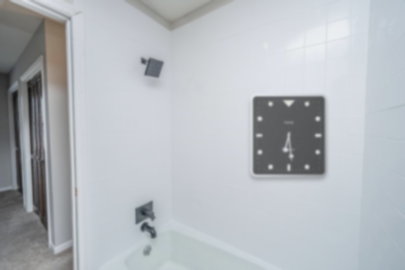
6:29
